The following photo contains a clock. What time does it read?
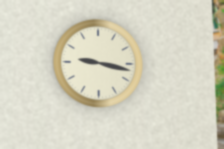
9:17
